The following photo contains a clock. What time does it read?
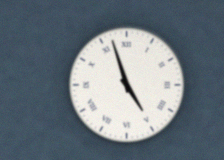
4:57
